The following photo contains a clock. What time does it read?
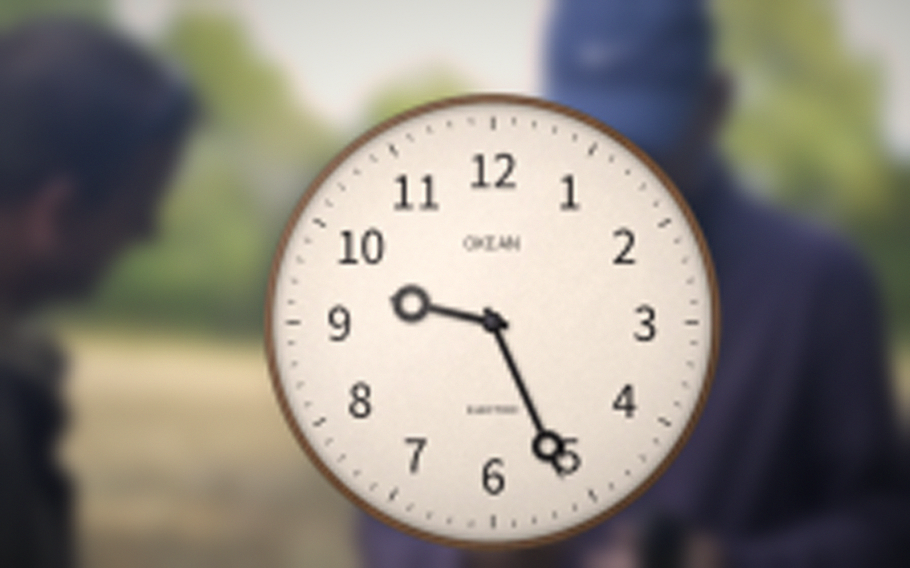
9:26
